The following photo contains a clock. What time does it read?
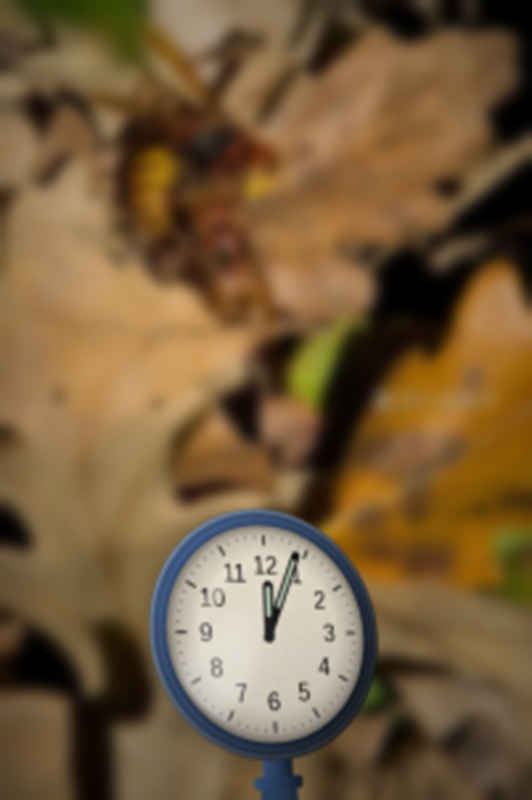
12:04
